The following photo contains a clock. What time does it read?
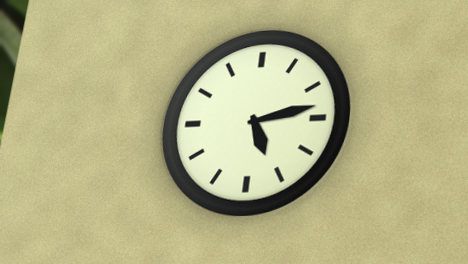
5:13
